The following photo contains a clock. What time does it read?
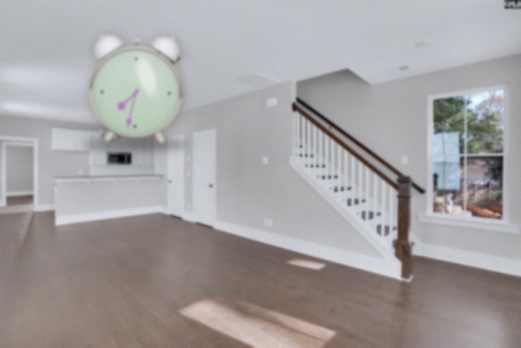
7:32
